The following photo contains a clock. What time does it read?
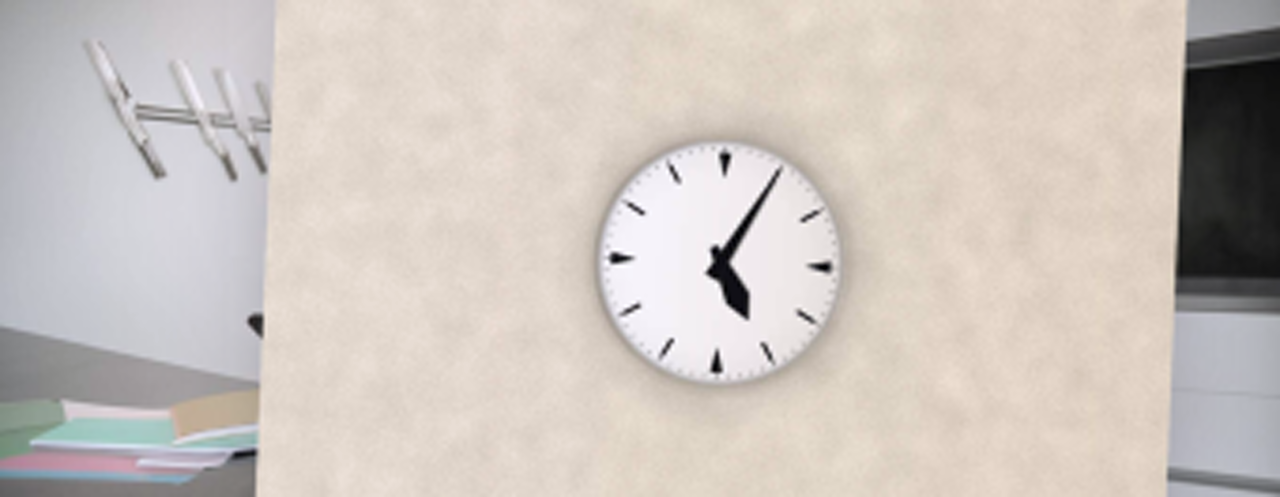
5:05
